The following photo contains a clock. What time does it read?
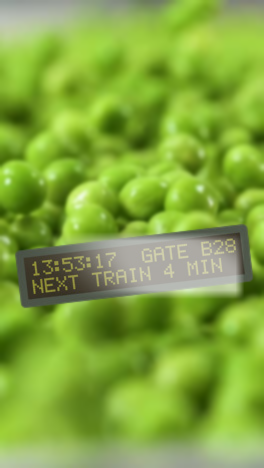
13:53:17
